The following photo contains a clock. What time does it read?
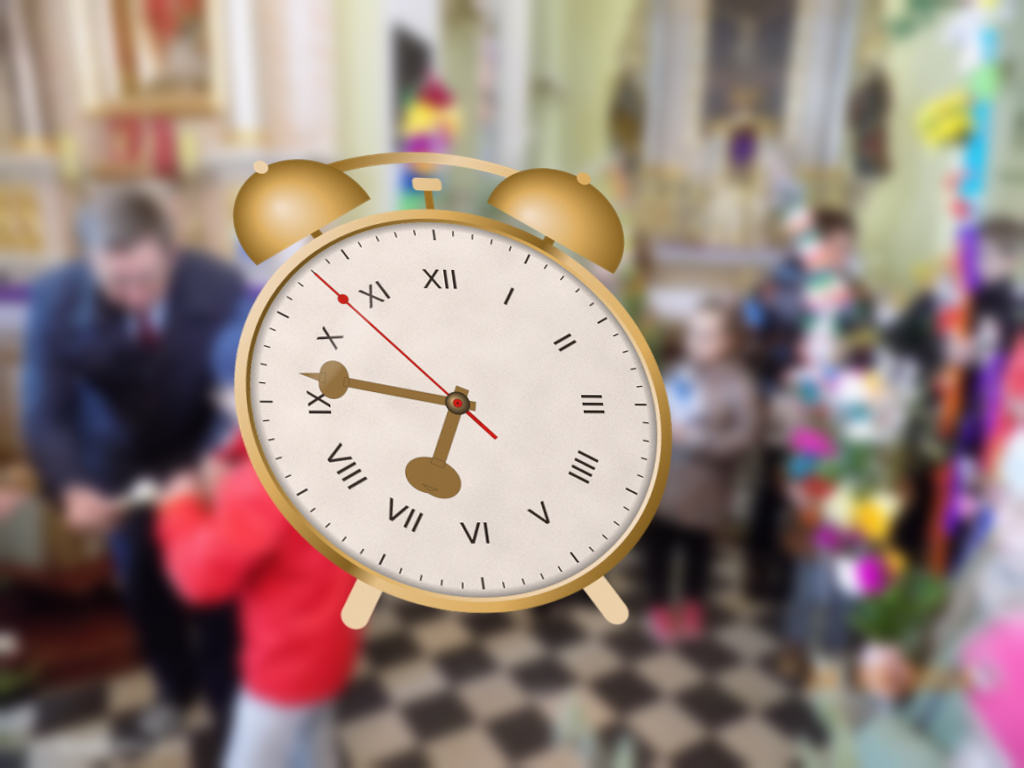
6:46:53
